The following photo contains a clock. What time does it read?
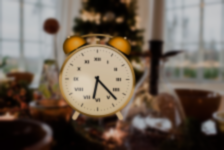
6:23
